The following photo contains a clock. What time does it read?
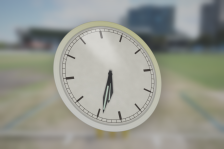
6:34
